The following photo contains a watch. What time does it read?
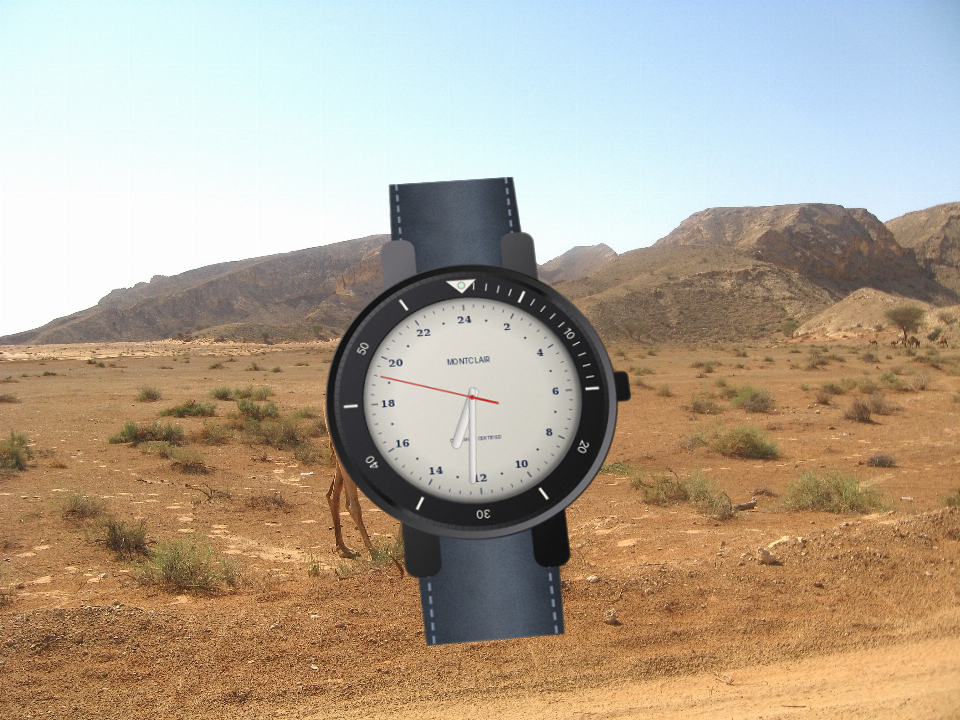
13:30:48
